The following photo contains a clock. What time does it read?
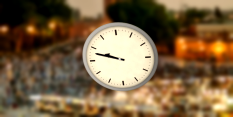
9:48
